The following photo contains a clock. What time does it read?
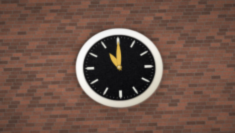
11:00
